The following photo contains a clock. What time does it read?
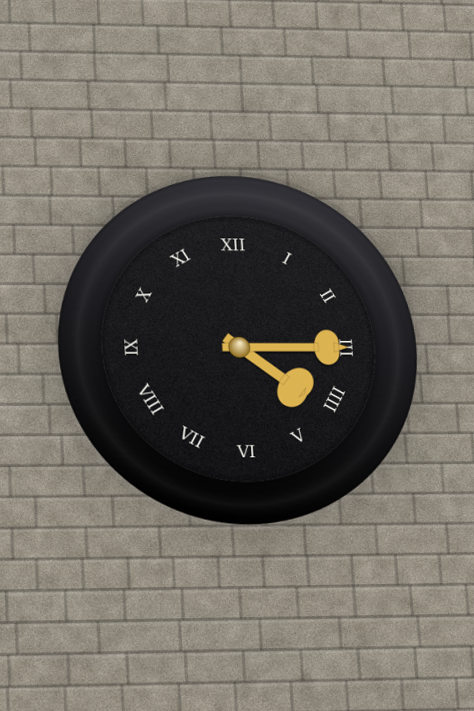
4:15
